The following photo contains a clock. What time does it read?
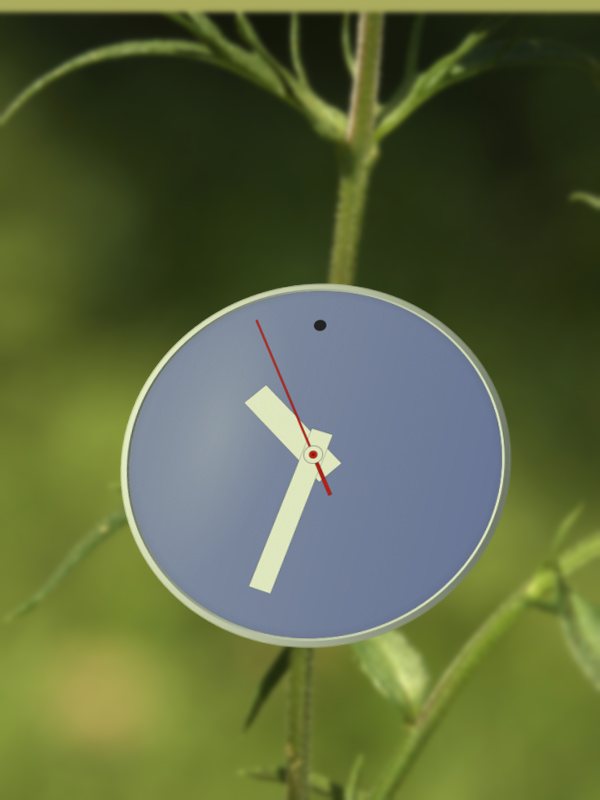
10:32:56
